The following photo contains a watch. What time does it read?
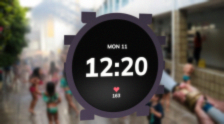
12:20
